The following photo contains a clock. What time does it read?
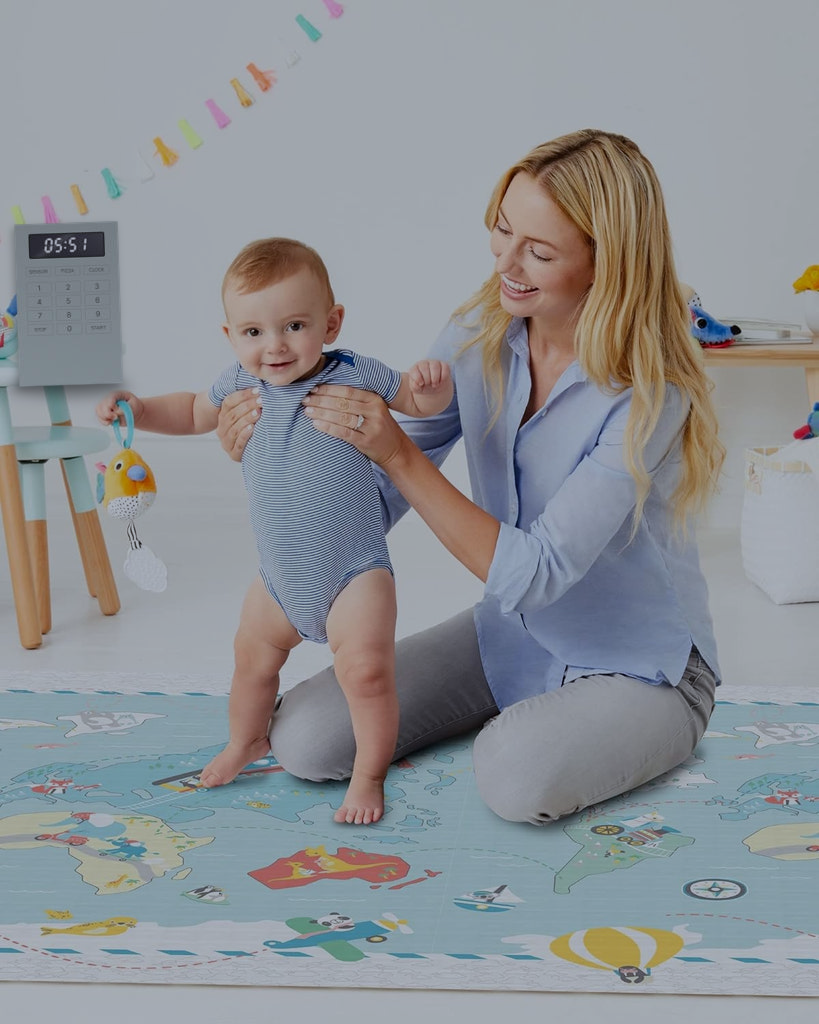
5:51
